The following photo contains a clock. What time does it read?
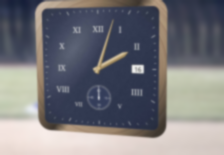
2:03
